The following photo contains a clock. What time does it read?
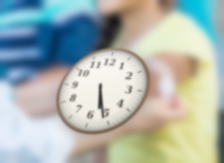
5:26
